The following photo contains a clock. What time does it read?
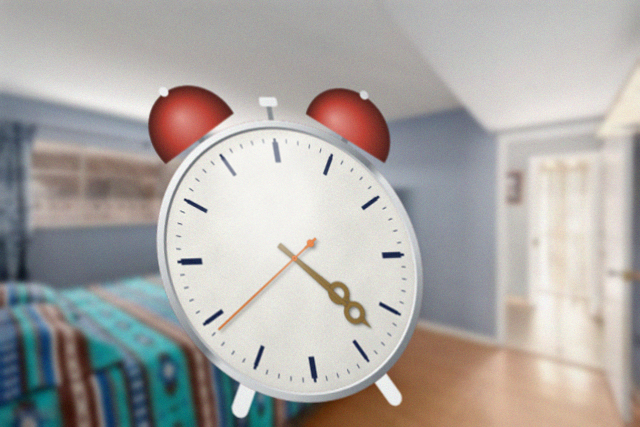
4:22:39
